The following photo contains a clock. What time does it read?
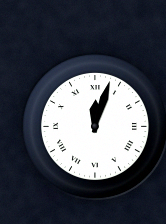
12:03
